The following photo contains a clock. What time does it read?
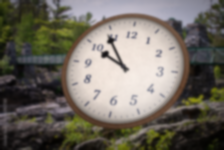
9:54
